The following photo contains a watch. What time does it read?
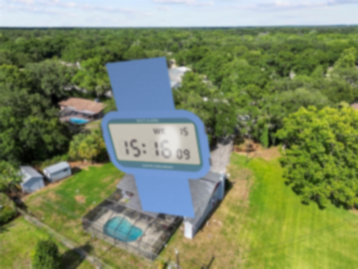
15:16
